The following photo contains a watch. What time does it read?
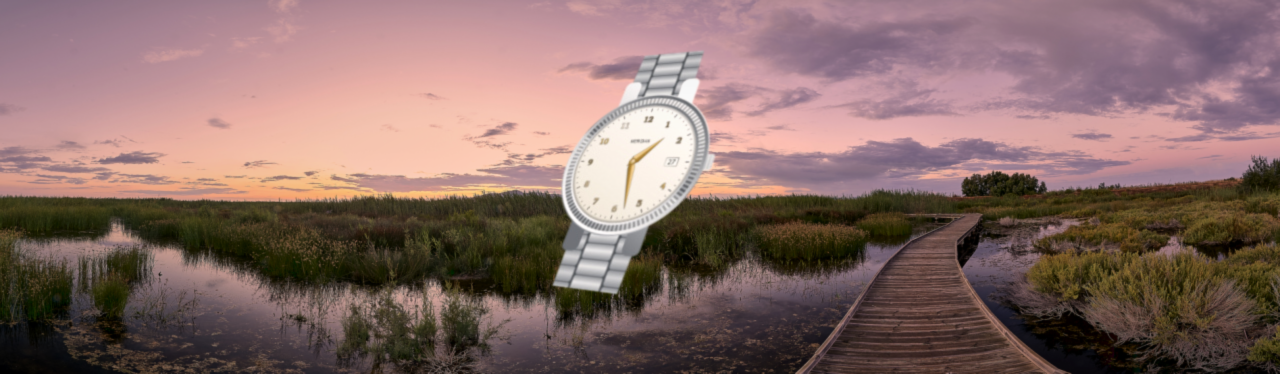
1:28
